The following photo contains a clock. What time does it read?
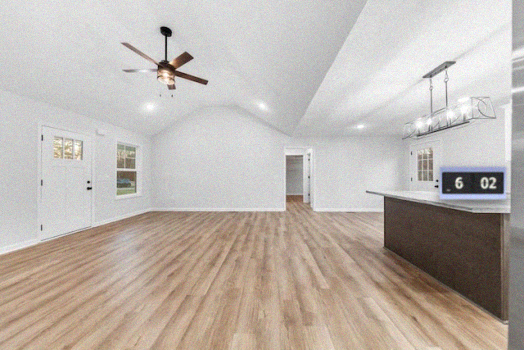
6:02
